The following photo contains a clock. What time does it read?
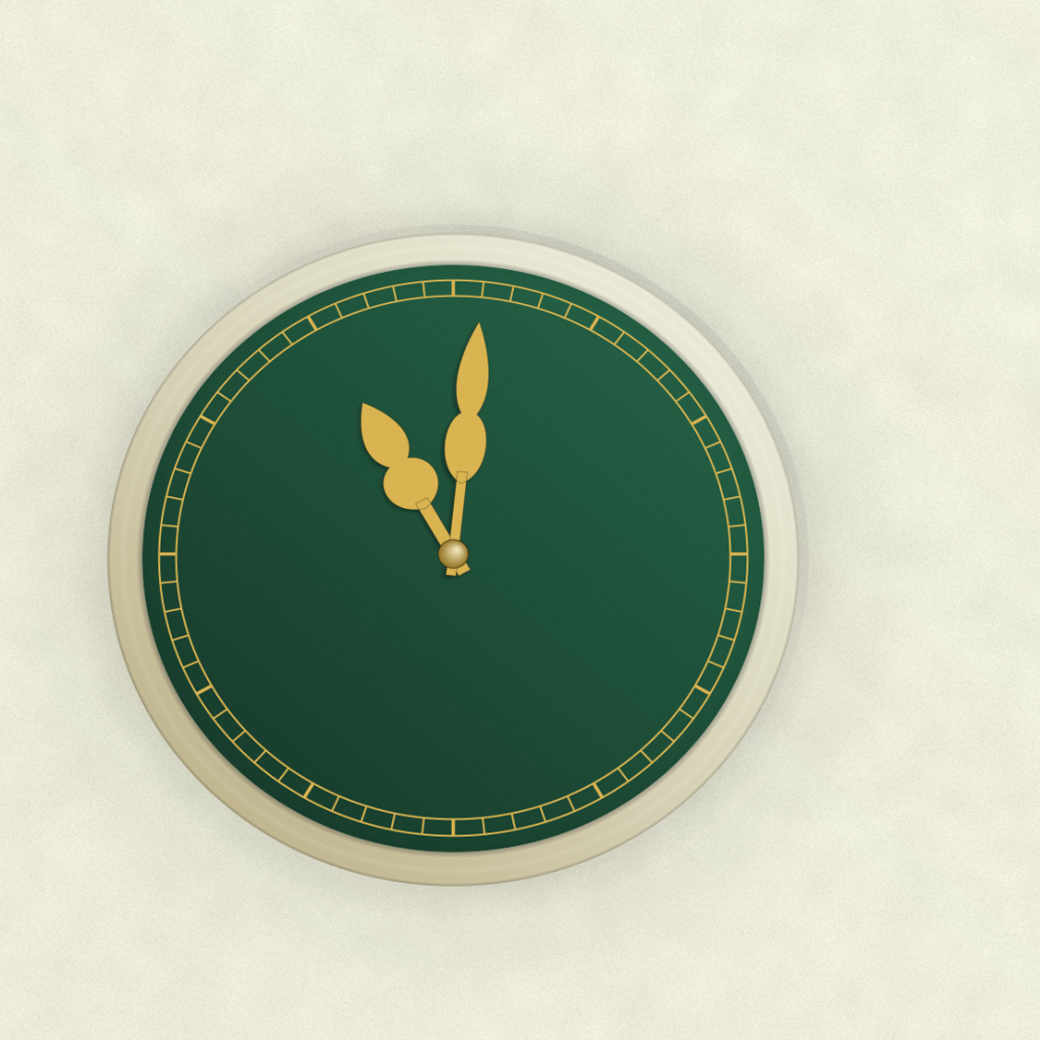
11:01
